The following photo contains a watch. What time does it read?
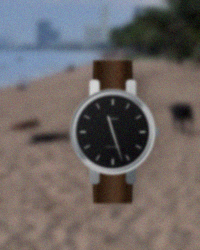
11:27
